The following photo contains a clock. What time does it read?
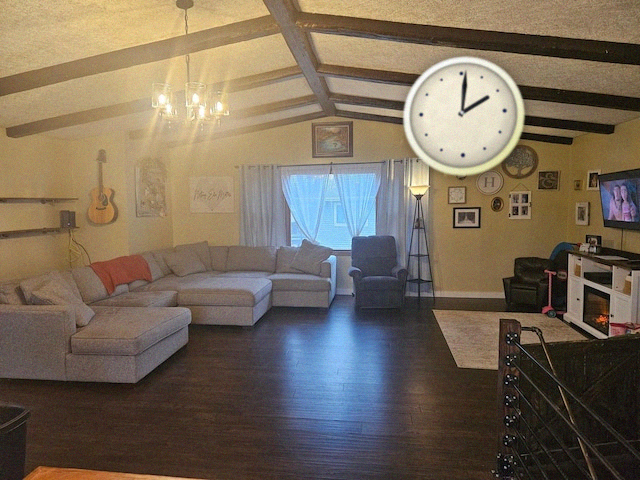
2:01
